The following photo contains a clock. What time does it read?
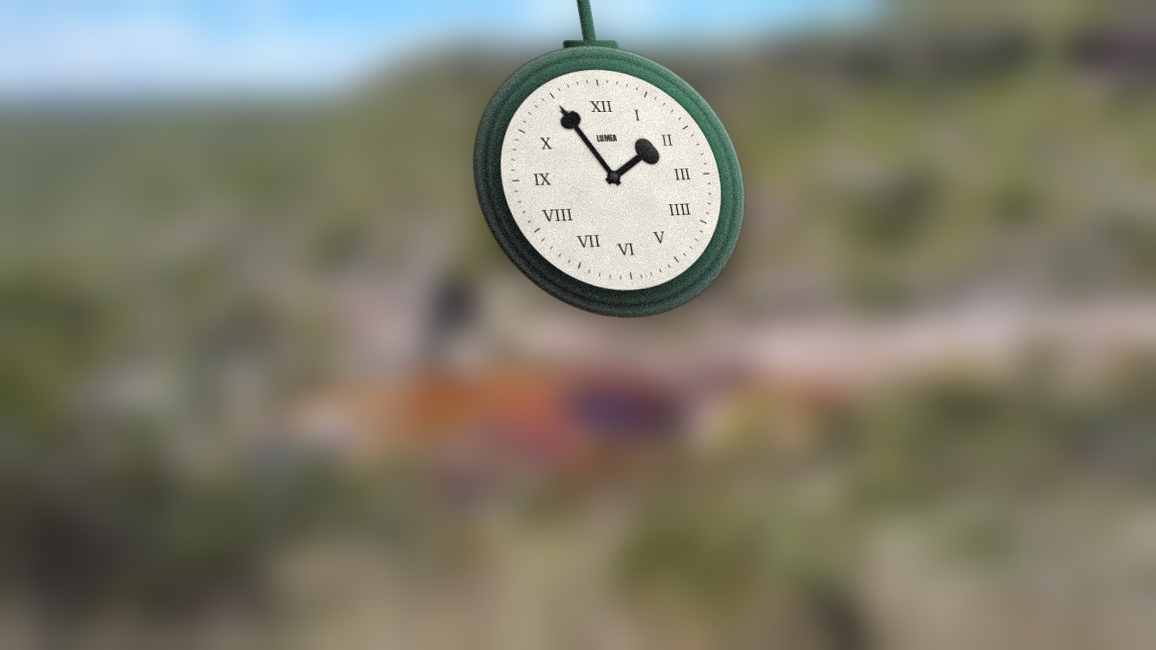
1:55
